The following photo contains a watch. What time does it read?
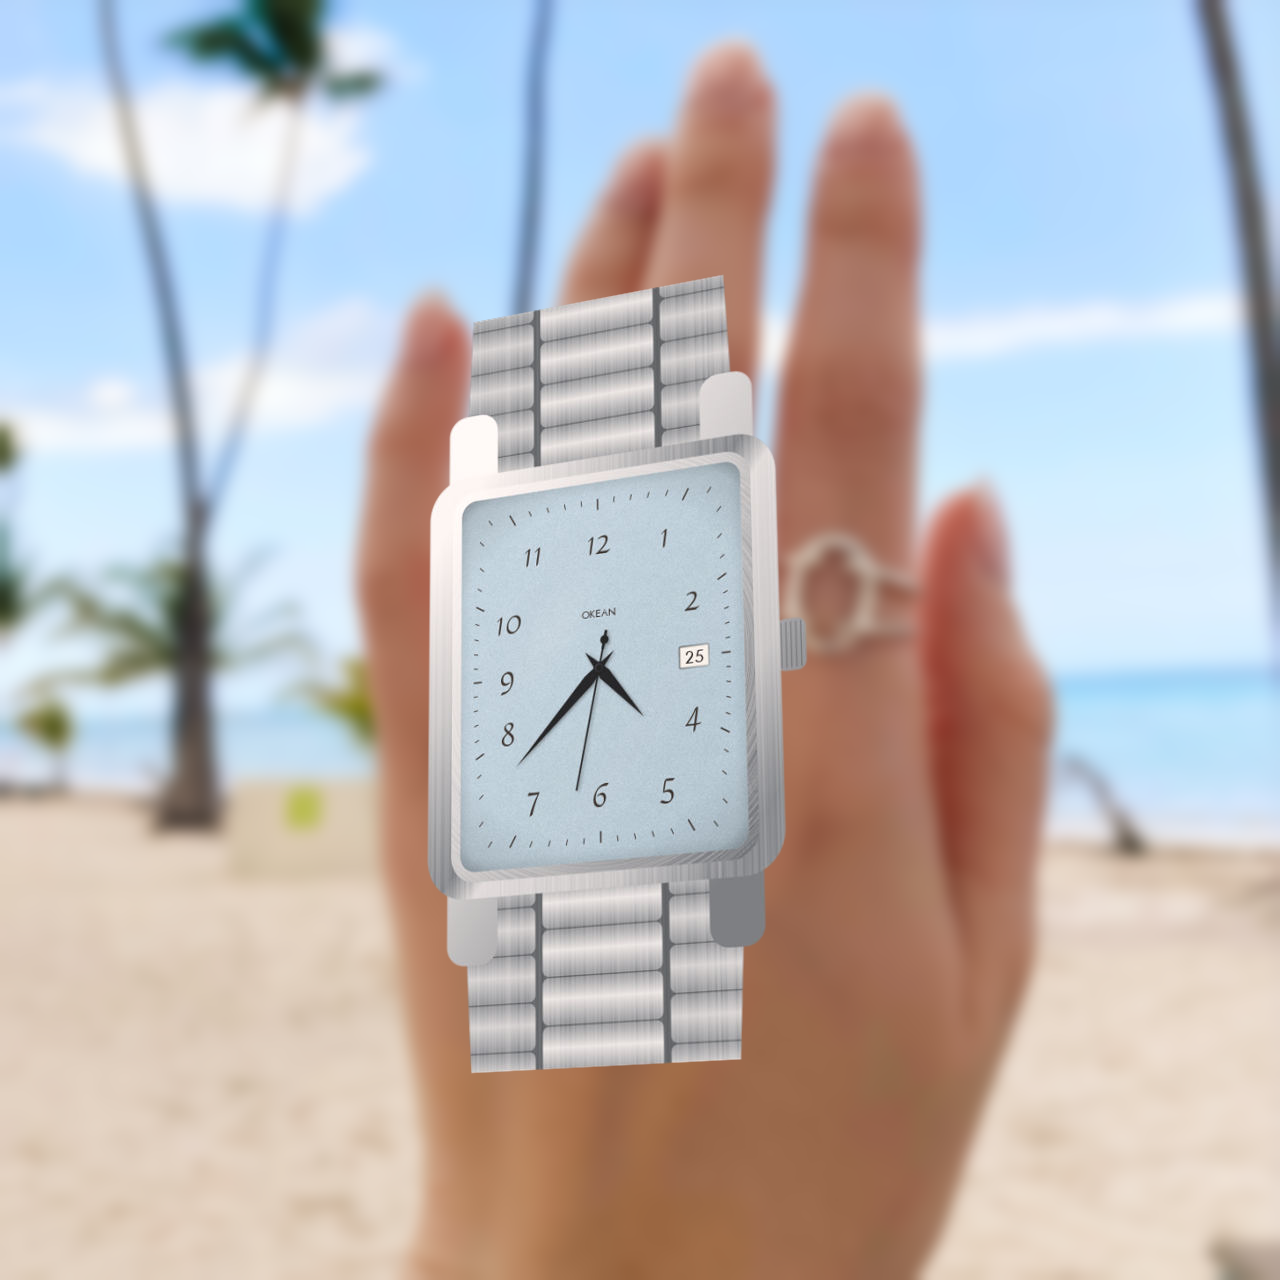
4:37:32
